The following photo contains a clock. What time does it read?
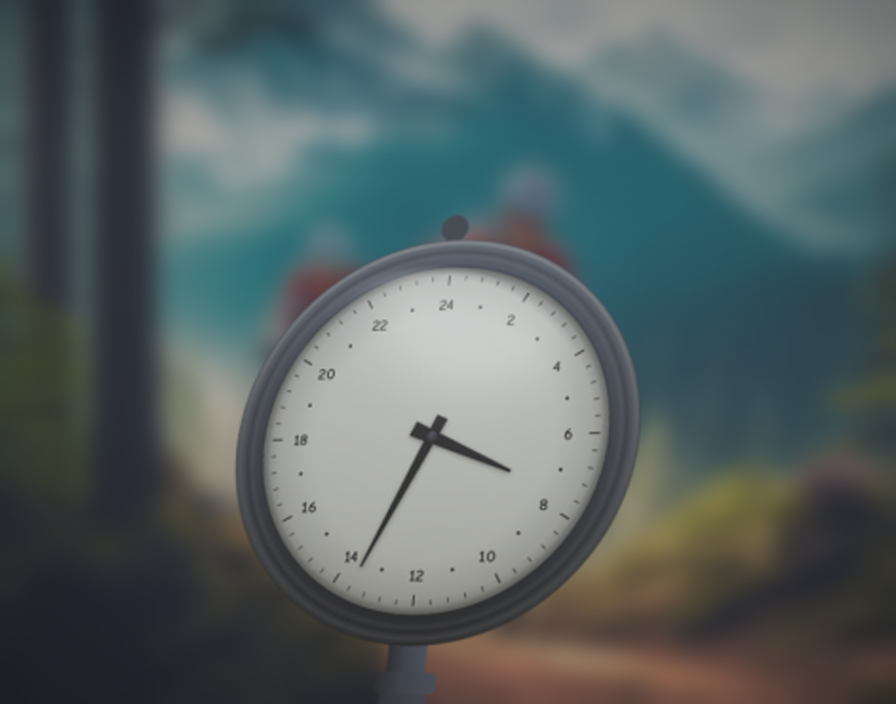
7:34
